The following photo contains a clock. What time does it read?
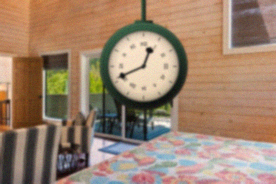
12:41
